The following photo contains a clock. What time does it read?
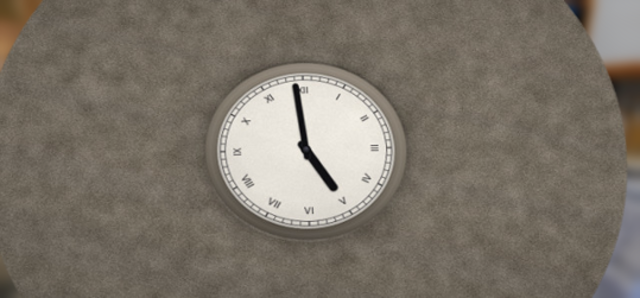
4:59
